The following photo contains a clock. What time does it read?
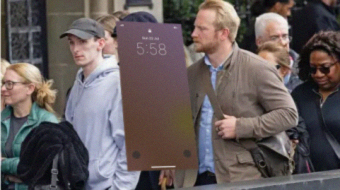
5:58
